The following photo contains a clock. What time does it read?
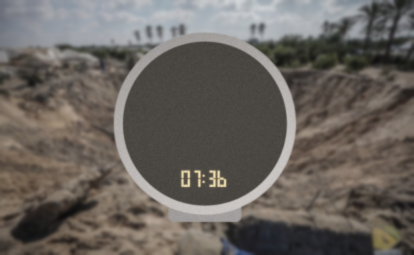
7:36
